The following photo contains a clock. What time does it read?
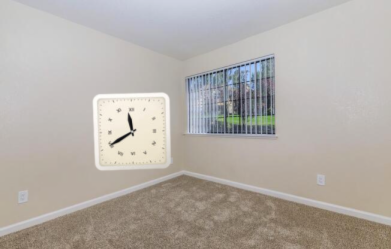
11:40
